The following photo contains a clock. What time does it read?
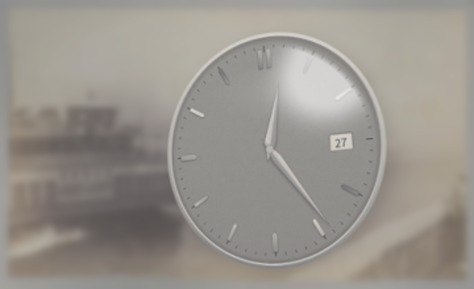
12:24
